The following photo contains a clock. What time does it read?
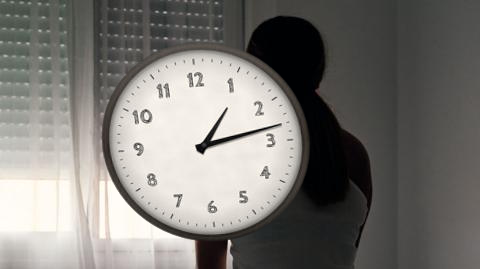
1:13
